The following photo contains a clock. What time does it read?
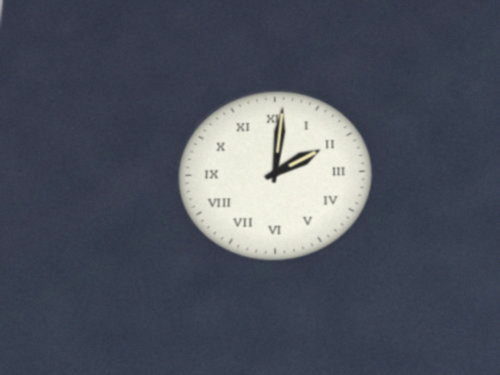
2:01
